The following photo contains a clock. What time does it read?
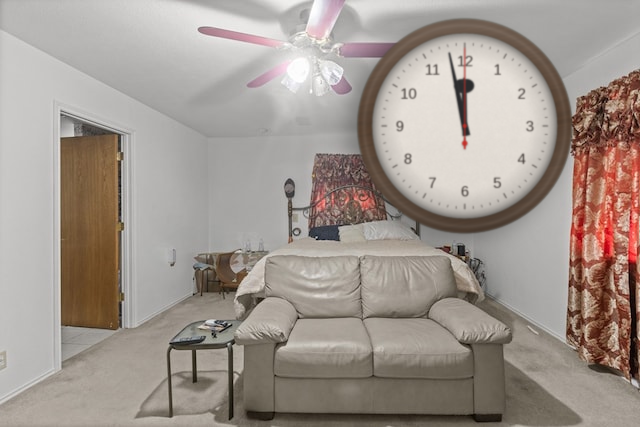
11:58:00
